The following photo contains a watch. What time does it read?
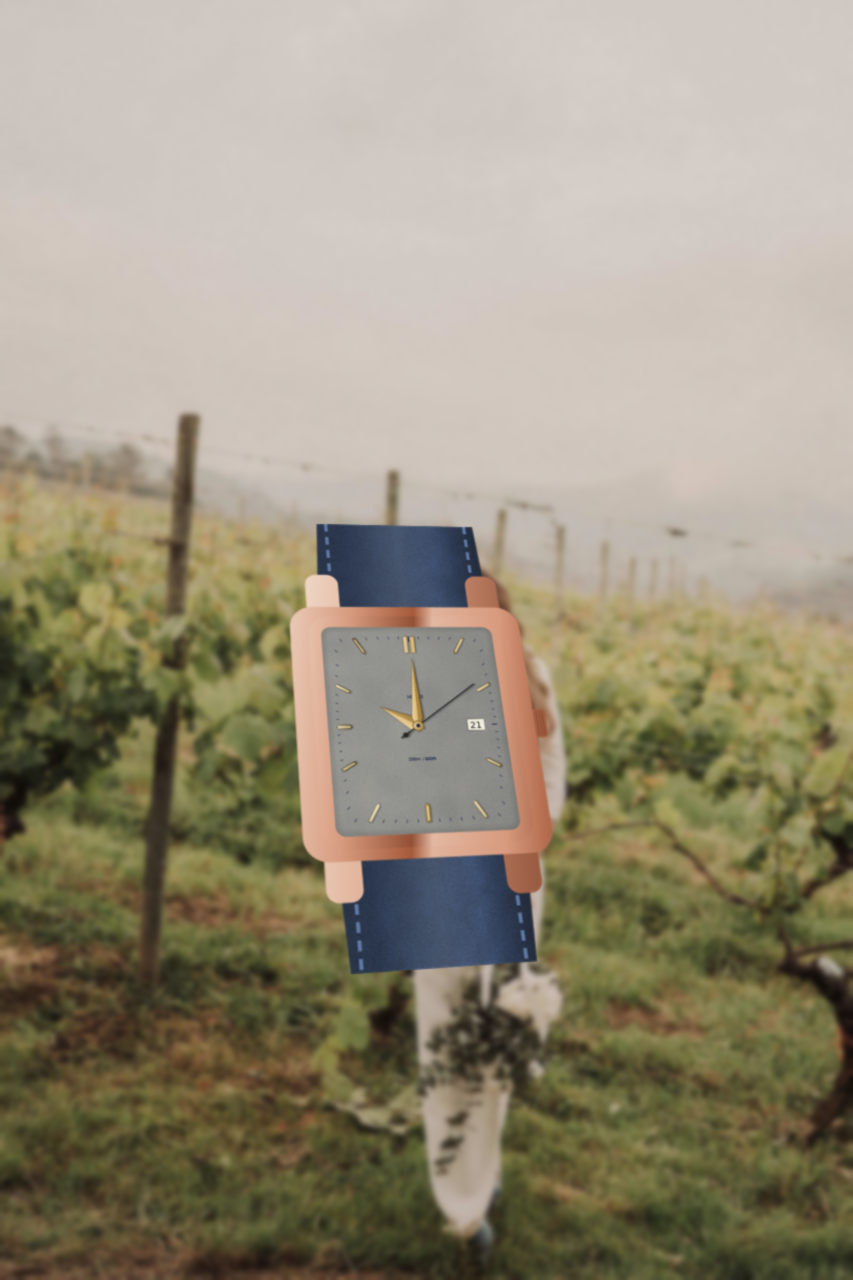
10:00:09
